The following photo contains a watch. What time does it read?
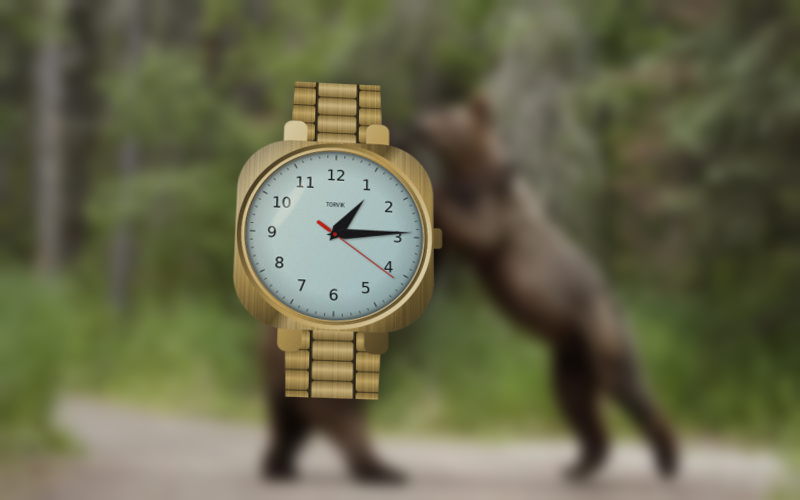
1:14:21
